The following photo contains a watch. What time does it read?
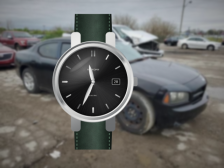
11:34
